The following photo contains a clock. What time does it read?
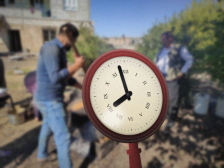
7:58
